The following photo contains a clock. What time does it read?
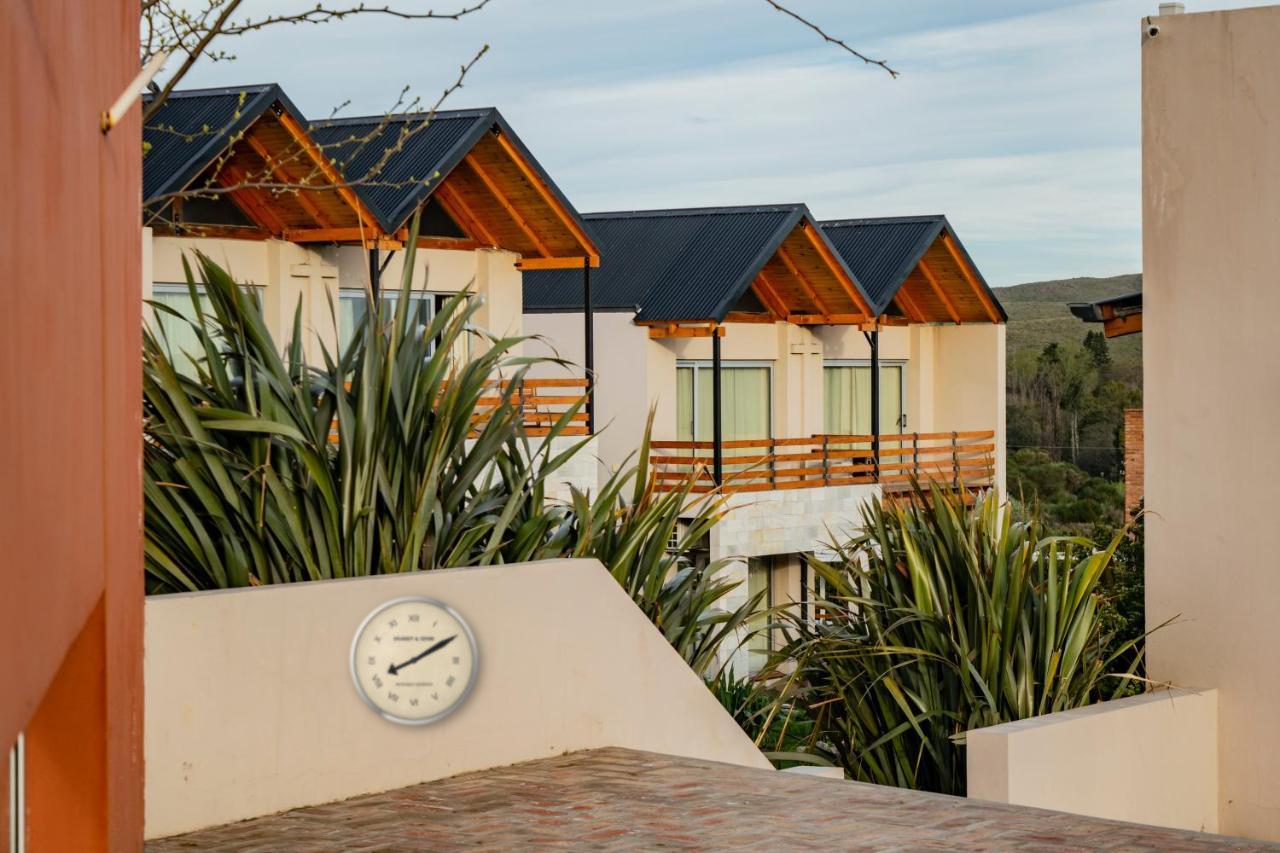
8:10
